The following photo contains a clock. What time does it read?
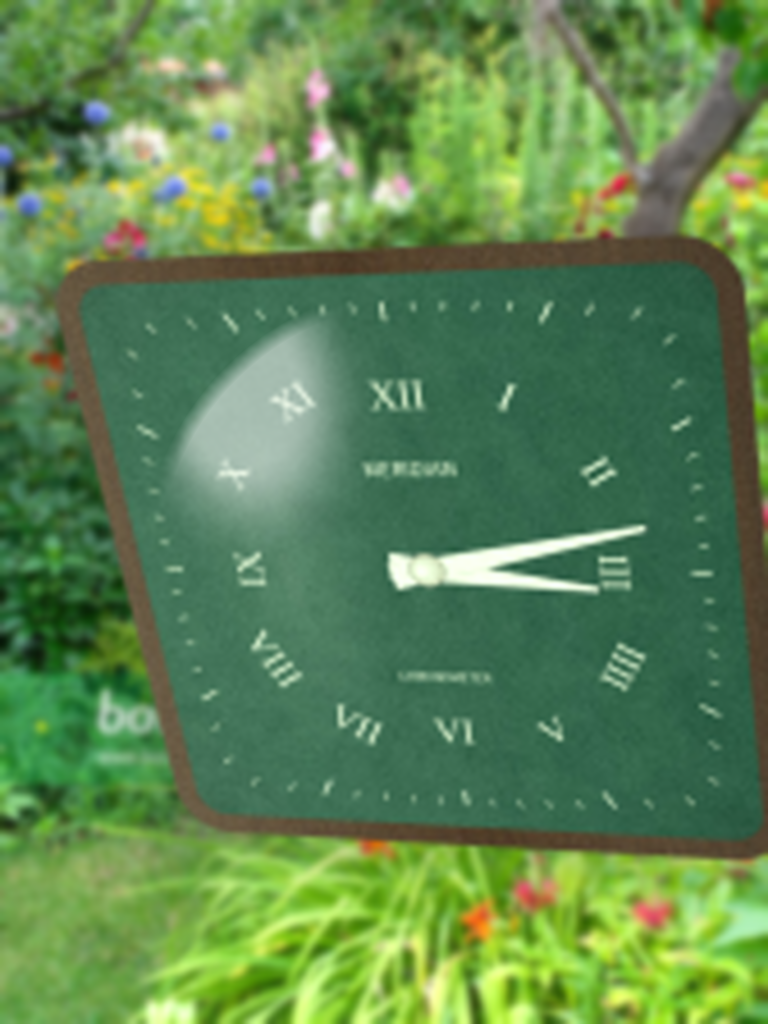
3:13
